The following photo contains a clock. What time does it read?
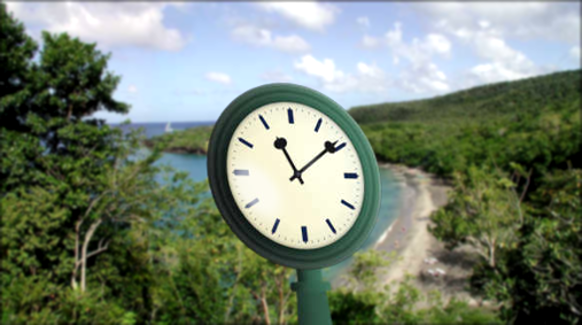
11:09
